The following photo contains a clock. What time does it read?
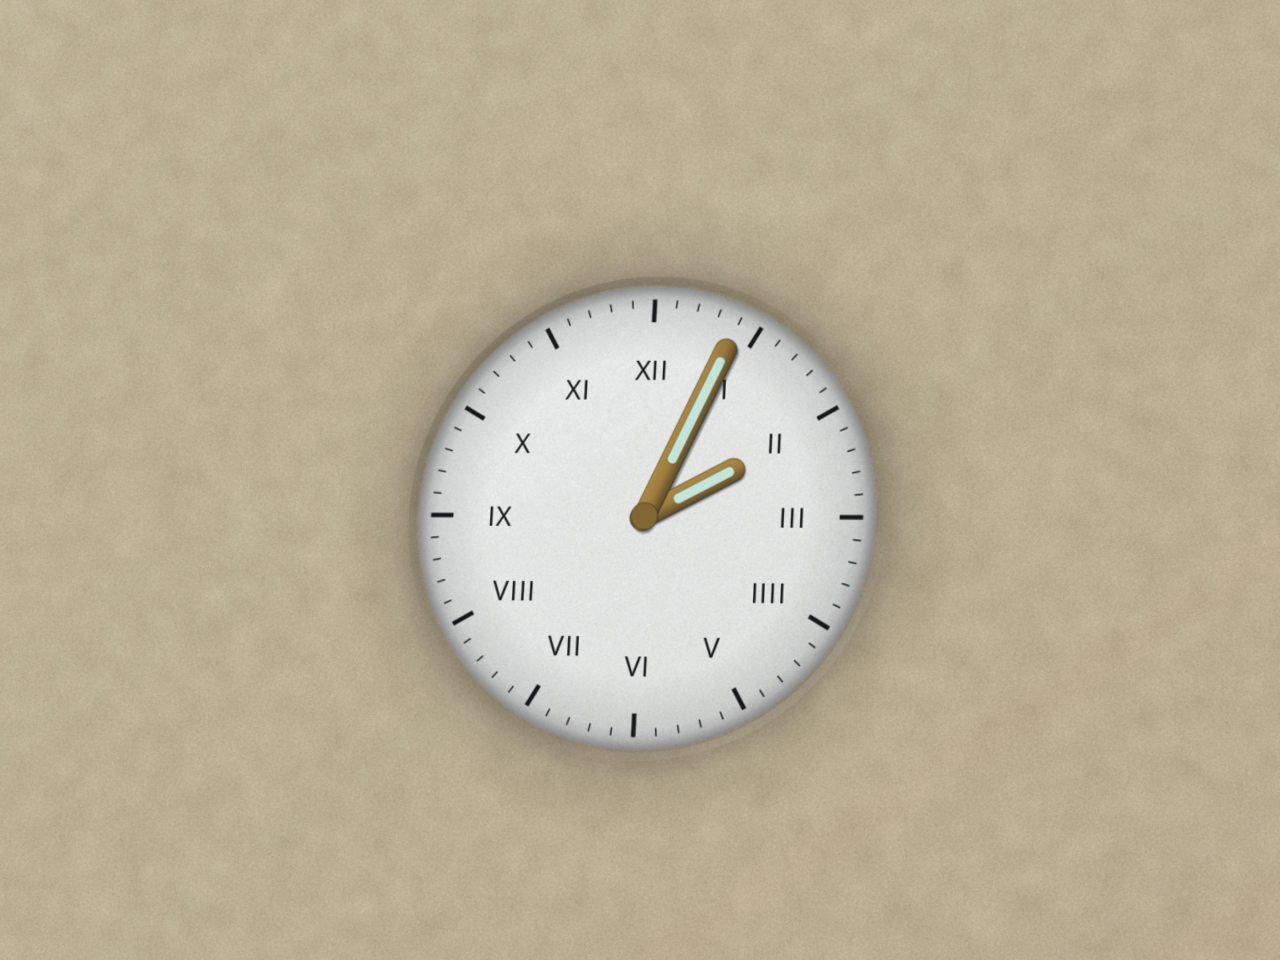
2:04
